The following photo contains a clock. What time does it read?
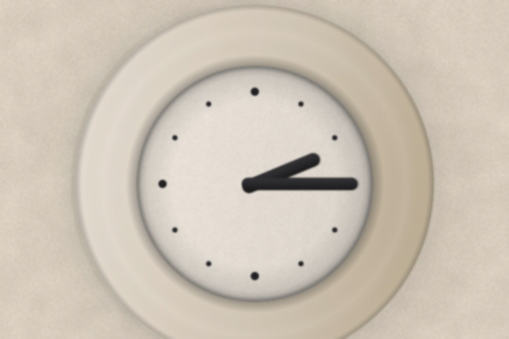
2:15
